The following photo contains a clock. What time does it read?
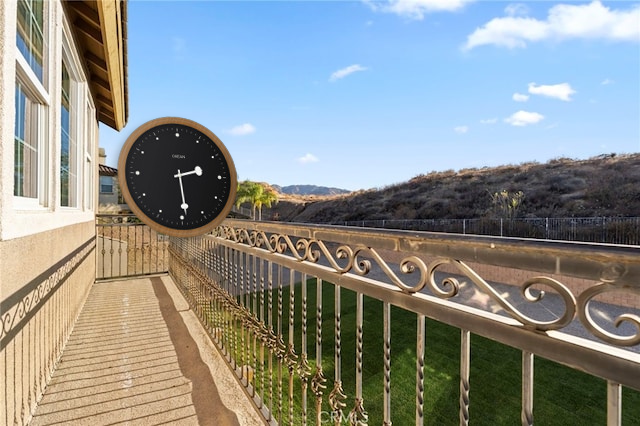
2:29
